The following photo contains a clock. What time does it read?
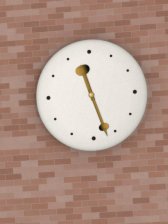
11:27
